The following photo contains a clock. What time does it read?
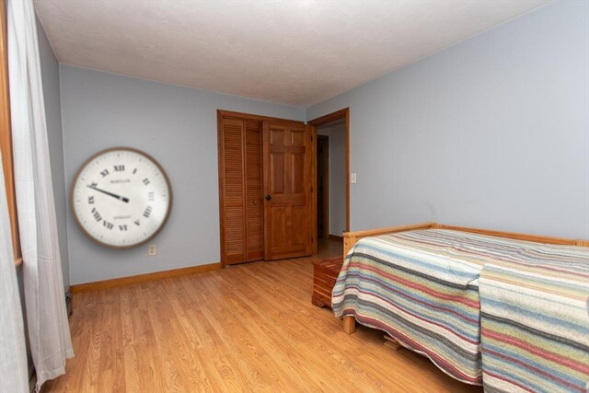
9:49
